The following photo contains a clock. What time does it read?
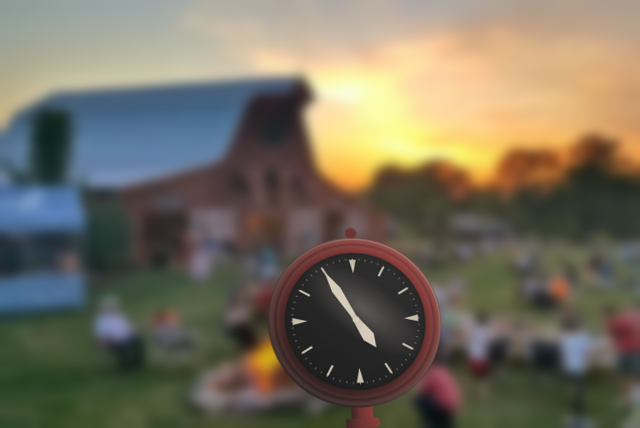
4:55
